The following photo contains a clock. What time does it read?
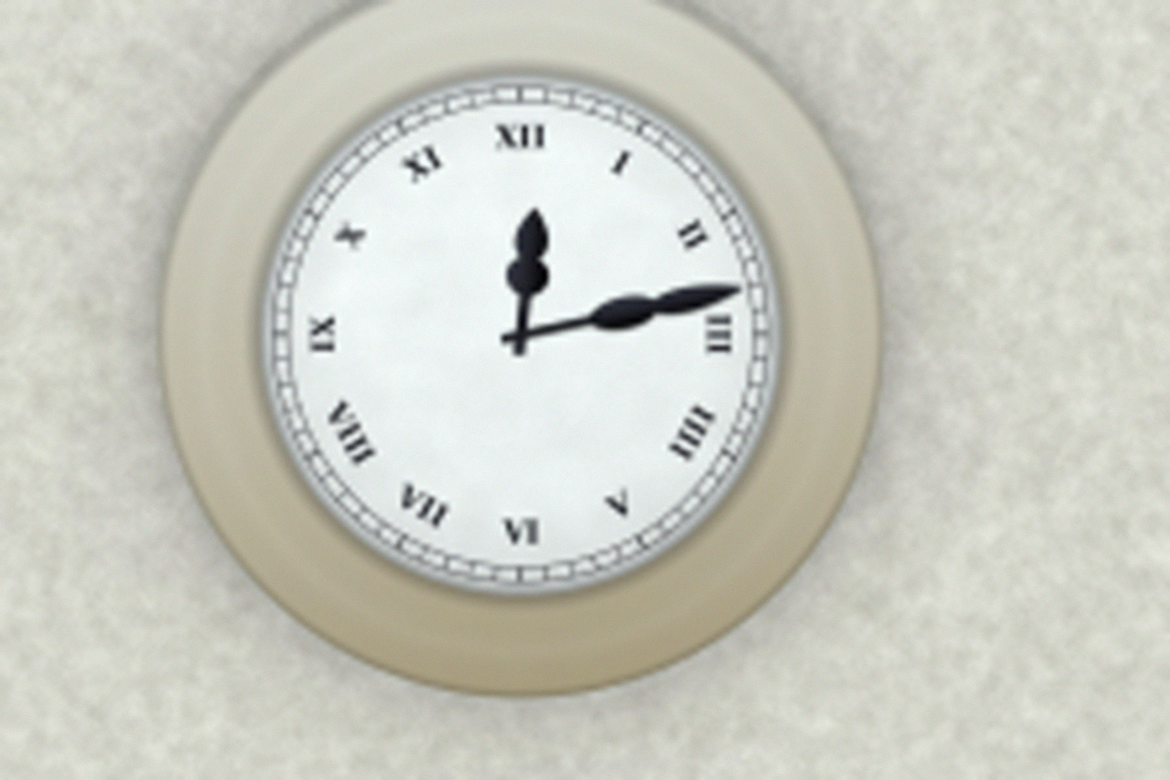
12:13
